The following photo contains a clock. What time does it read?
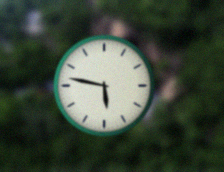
5:47
